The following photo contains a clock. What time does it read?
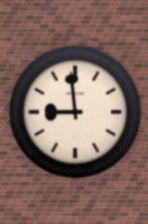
8:59
